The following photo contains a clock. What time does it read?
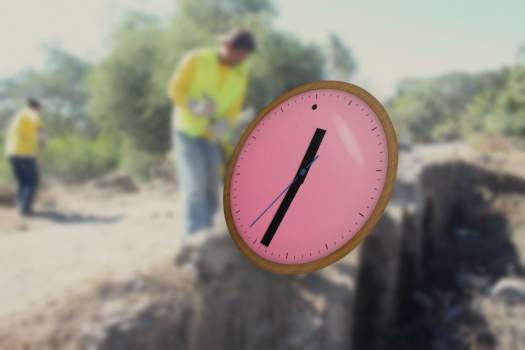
12:33:37
